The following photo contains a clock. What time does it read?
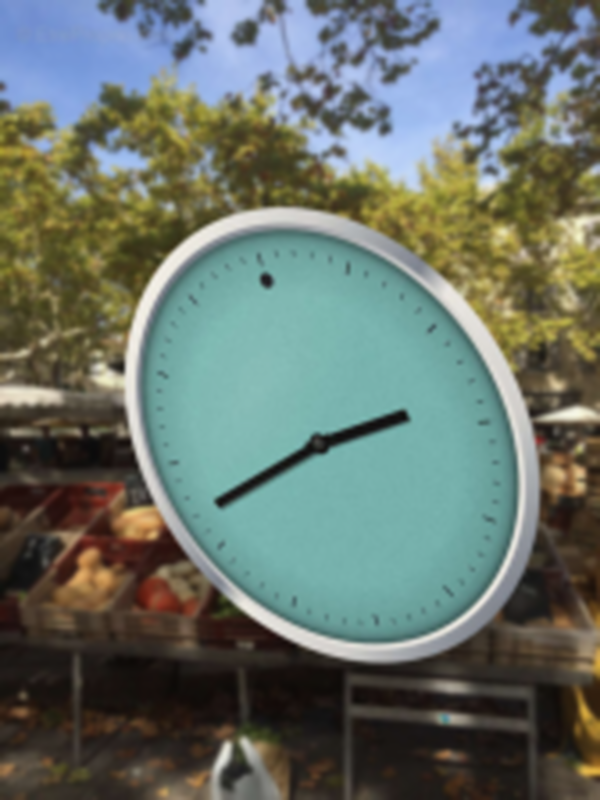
2:42
